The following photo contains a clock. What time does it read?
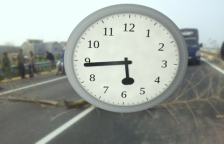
5:44
